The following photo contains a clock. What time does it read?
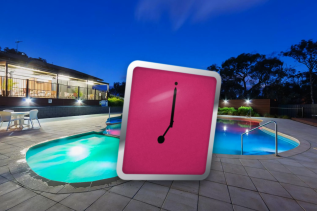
7:00
